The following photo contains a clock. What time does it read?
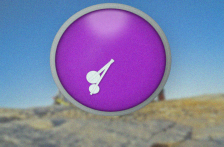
7:35
